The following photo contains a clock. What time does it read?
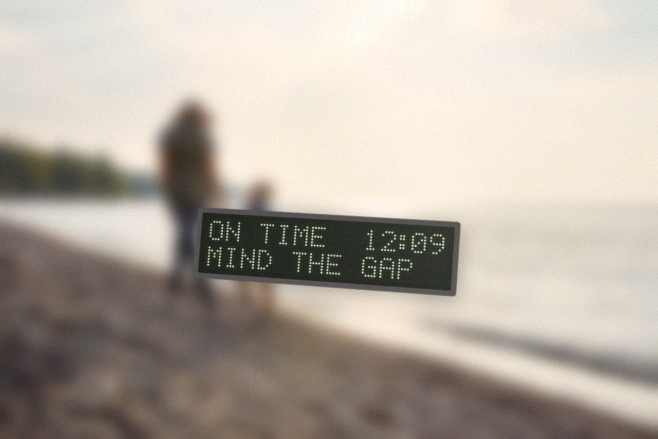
12:09
